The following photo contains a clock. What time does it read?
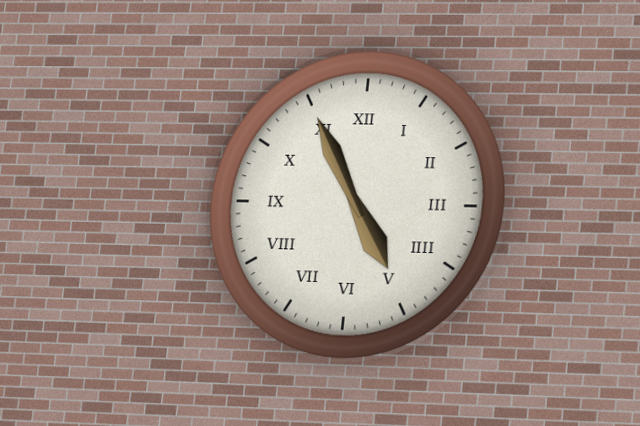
4:55
